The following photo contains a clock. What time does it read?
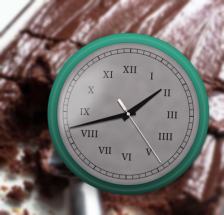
1:42:24
